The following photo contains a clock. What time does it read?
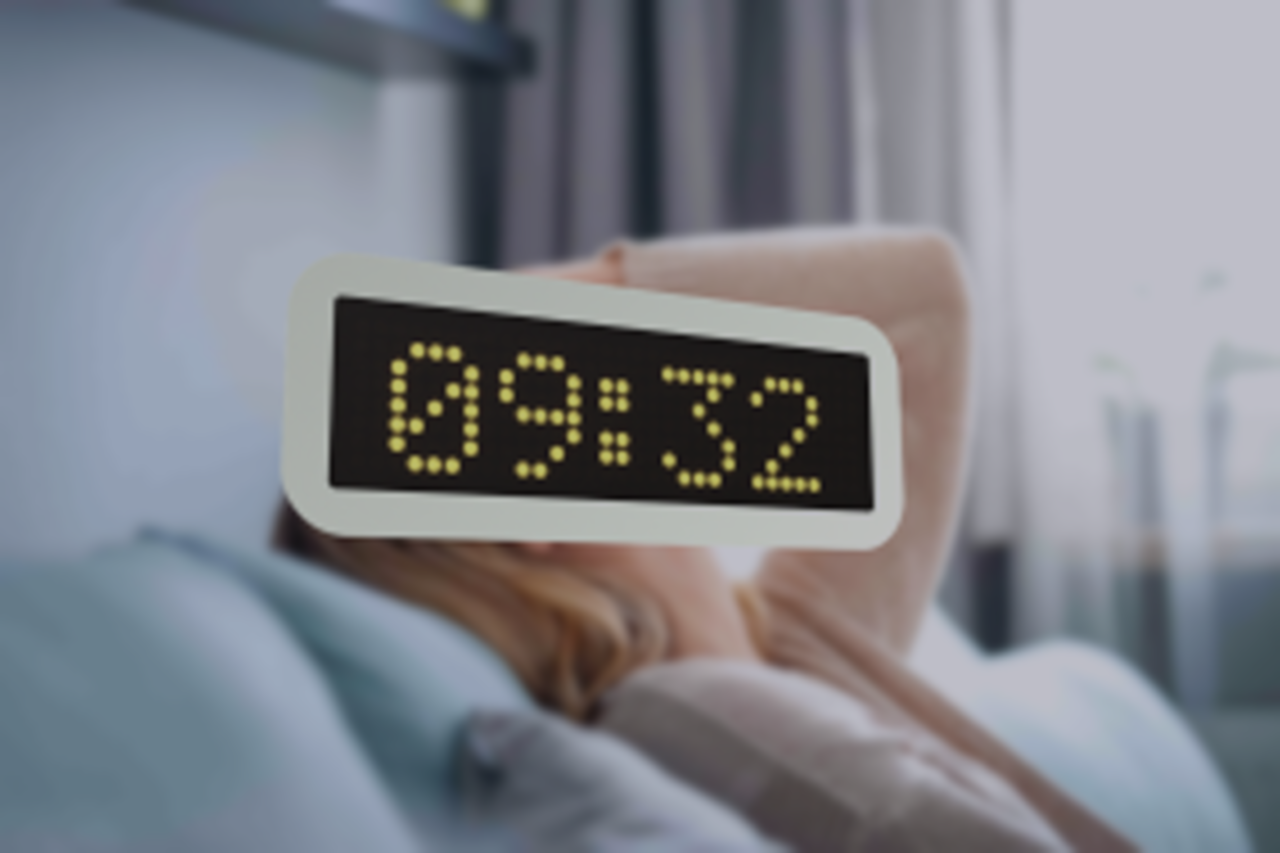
9:32
